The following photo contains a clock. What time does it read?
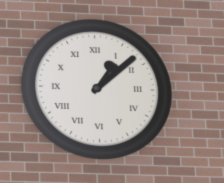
1:08
